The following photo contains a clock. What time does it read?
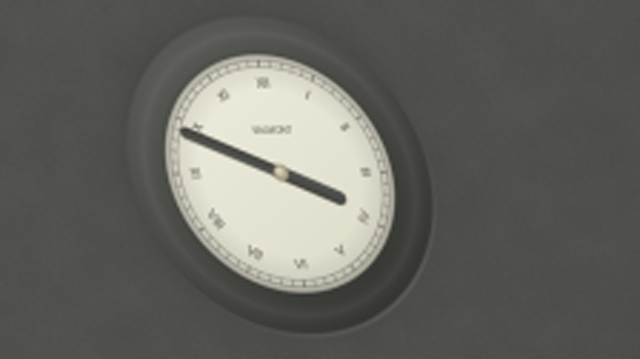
3:49
